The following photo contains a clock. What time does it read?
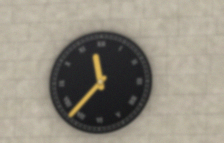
11:37
